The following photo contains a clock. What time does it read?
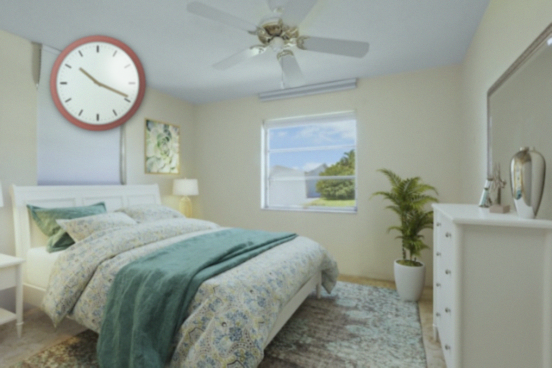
10:19
